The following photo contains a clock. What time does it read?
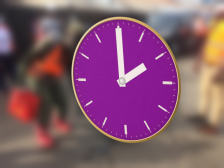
2:00
